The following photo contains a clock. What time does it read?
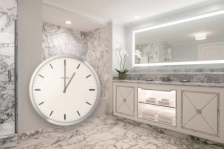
1:00
